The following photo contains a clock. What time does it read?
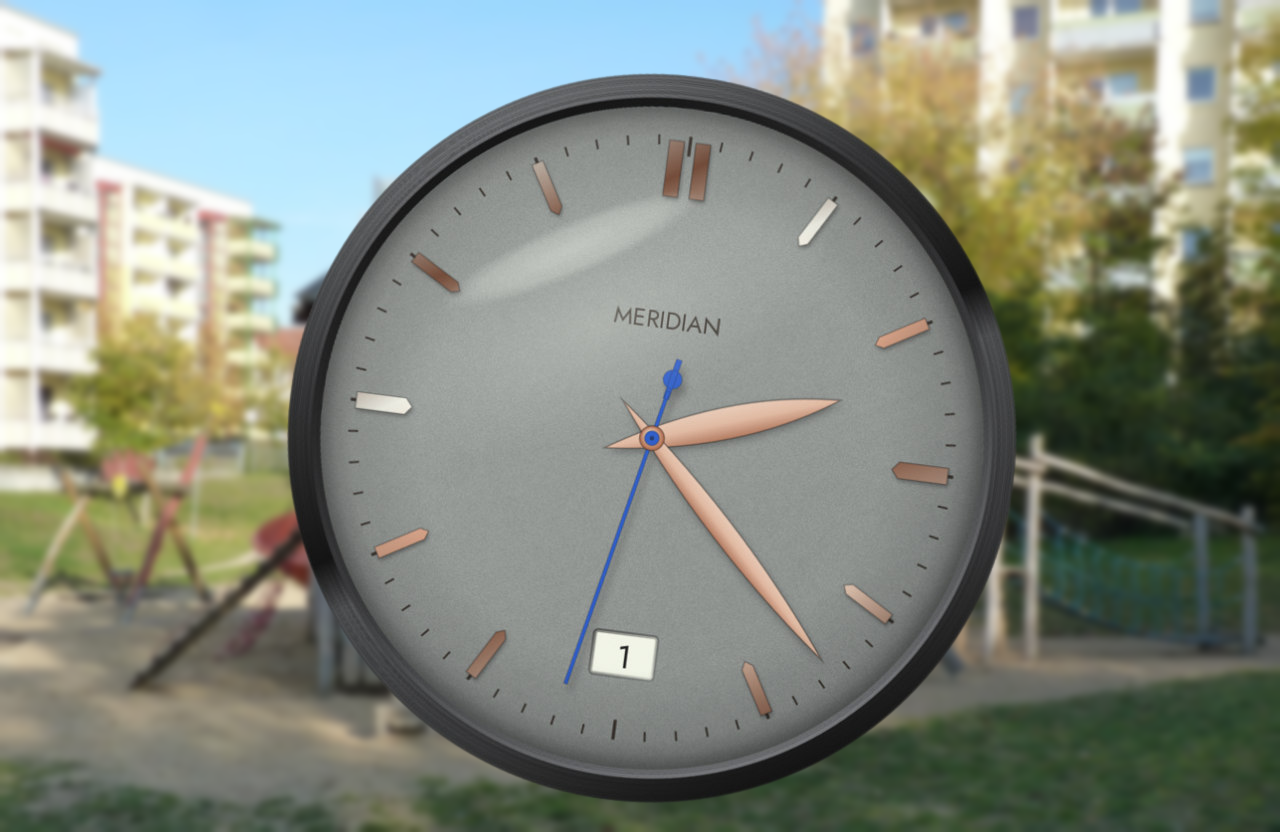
2:22:32
